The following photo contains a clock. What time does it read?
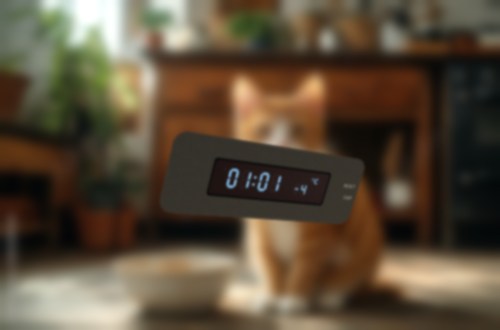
1:01
